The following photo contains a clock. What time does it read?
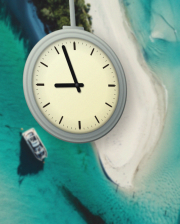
8:57
